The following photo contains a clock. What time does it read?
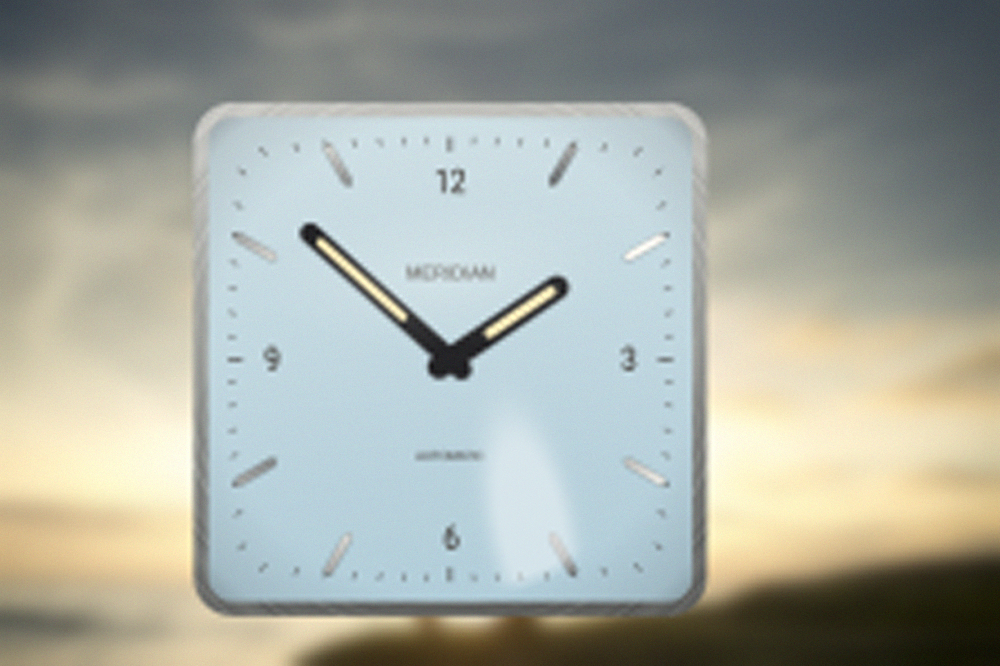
1:52
